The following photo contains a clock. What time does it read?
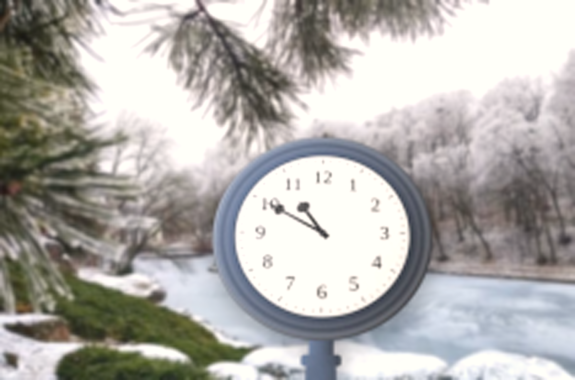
10:50
